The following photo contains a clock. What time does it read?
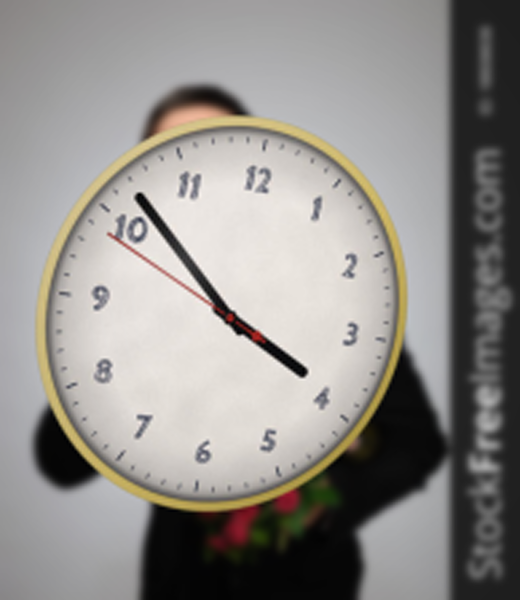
3:51:49
